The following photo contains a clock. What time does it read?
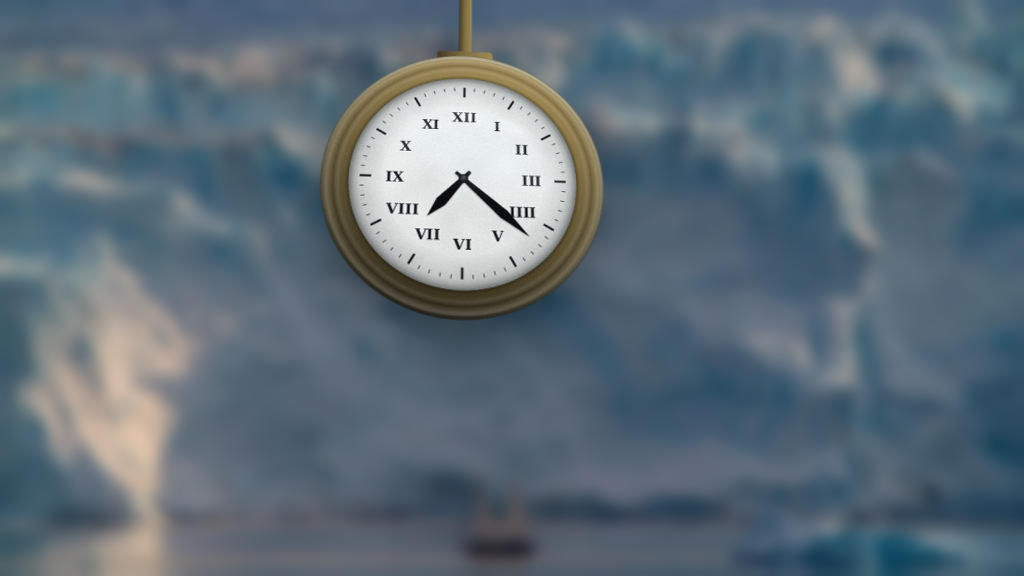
7:22
